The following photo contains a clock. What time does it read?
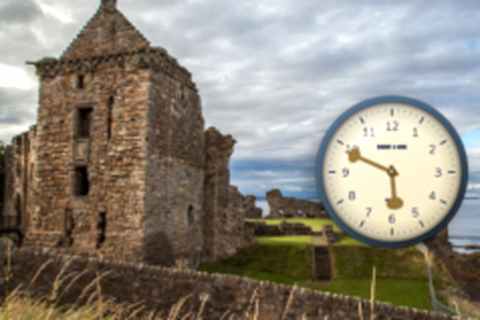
5:49
